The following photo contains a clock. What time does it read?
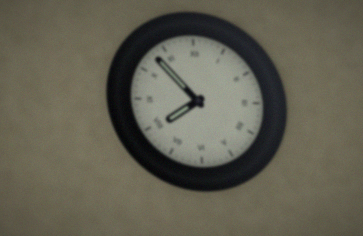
7:53
